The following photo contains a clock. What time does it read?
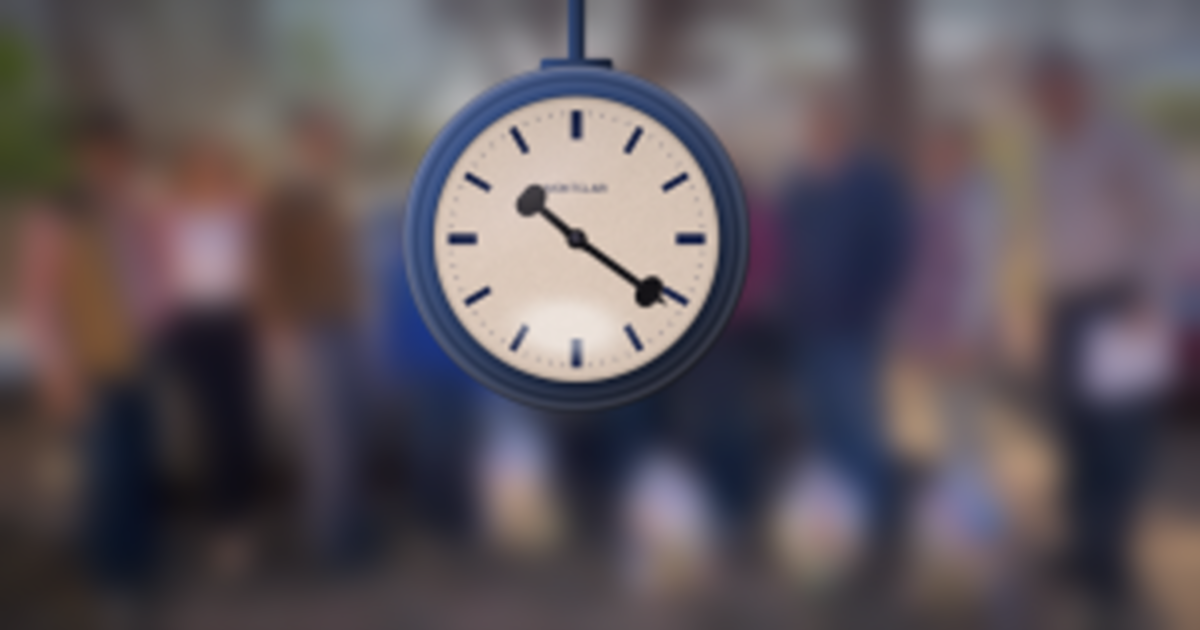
10:21
